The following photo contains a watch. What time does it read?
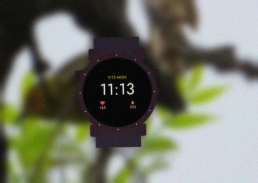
11:13
